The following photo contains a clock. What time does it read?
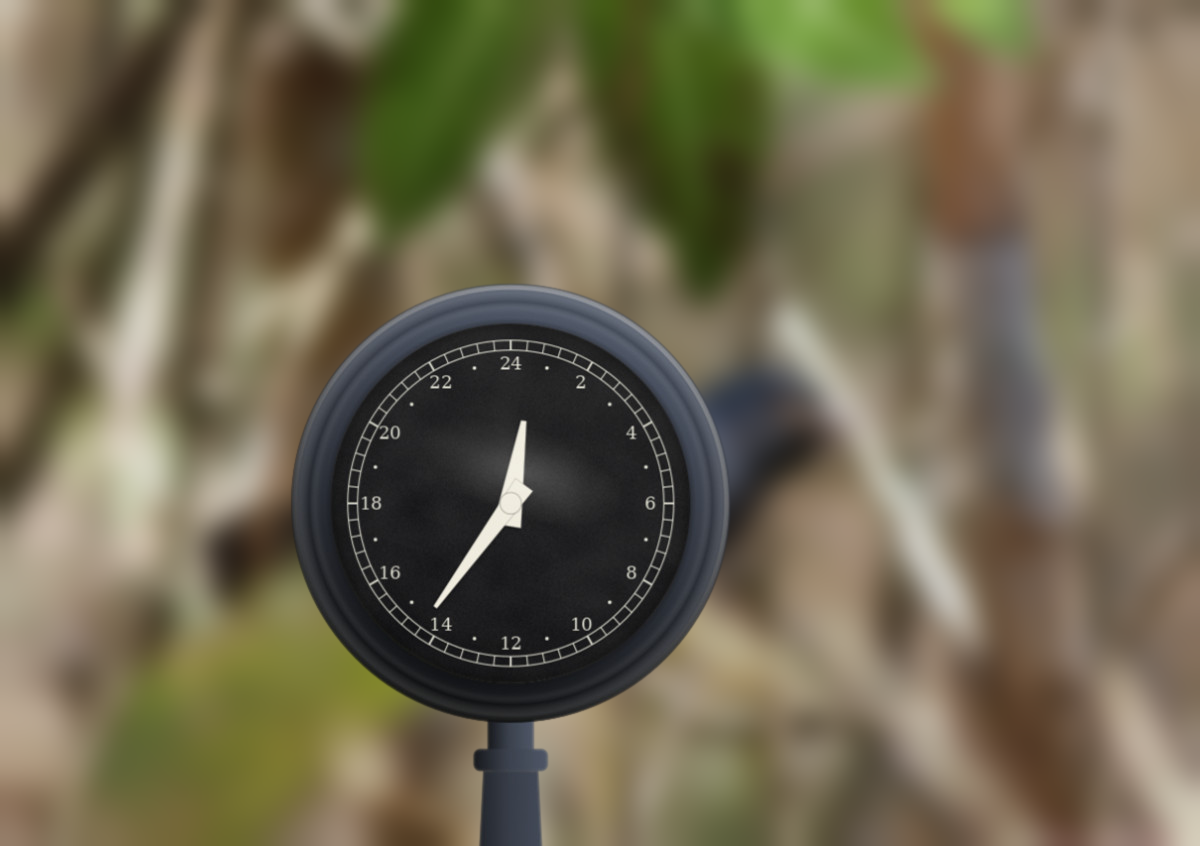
0:36
